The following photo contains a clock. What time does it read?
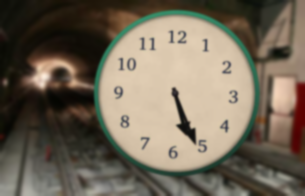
5:26
